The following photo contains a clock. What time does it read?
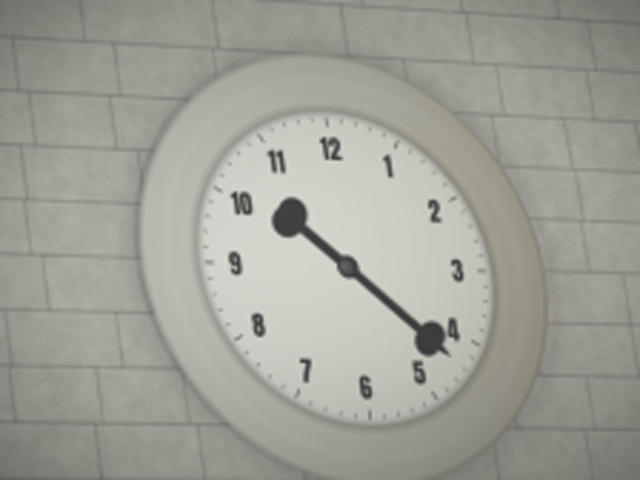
10:22
